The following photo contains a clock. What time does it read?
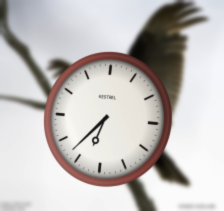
6:37
